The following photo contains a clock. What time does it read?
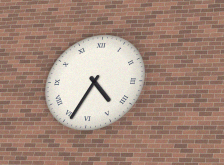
4:34
